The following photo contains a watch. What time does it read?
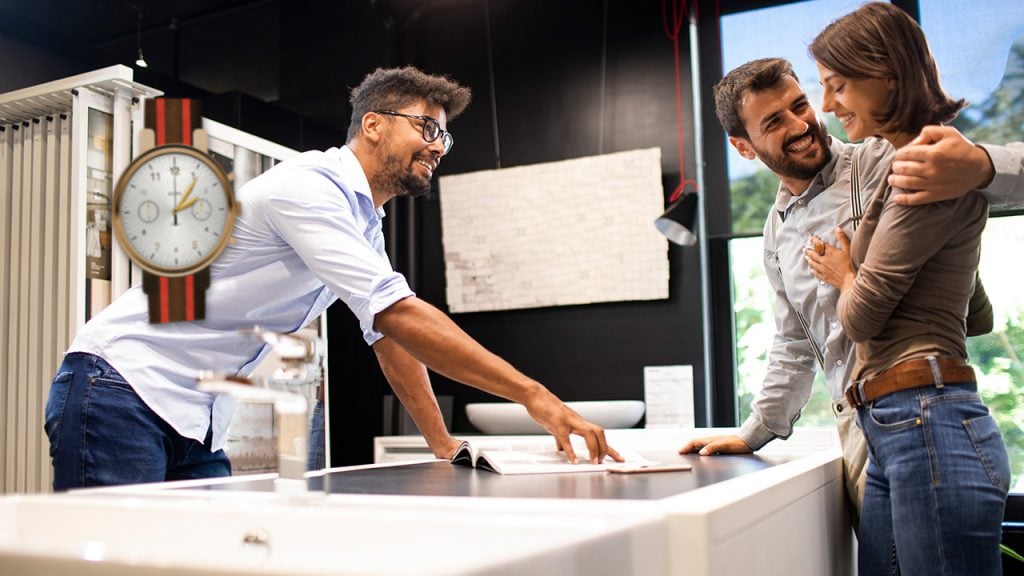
2:06
